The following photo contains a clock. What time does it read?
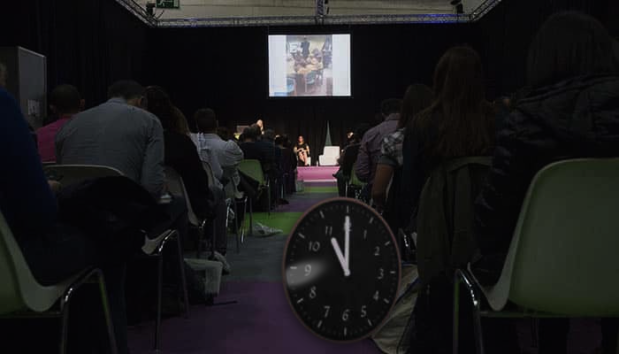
11:00
